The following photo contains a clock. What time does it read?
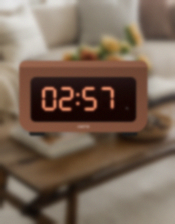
2:57
